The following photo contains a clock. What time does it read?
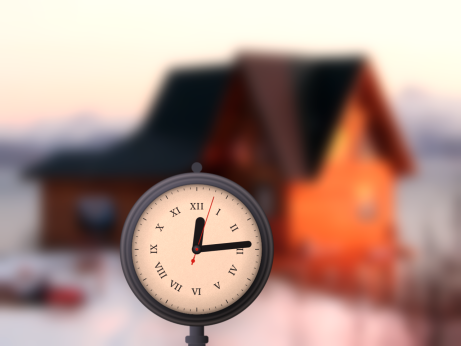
12:14:03
